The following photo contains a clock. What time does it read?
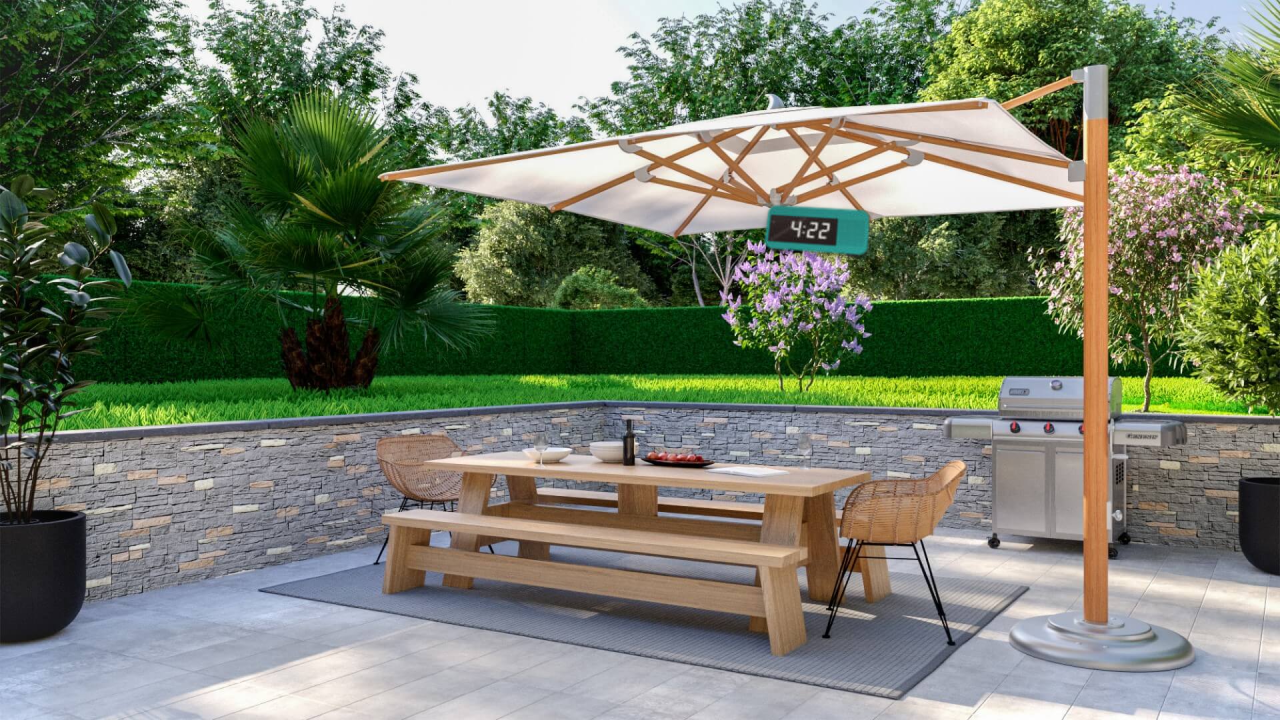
4:22
